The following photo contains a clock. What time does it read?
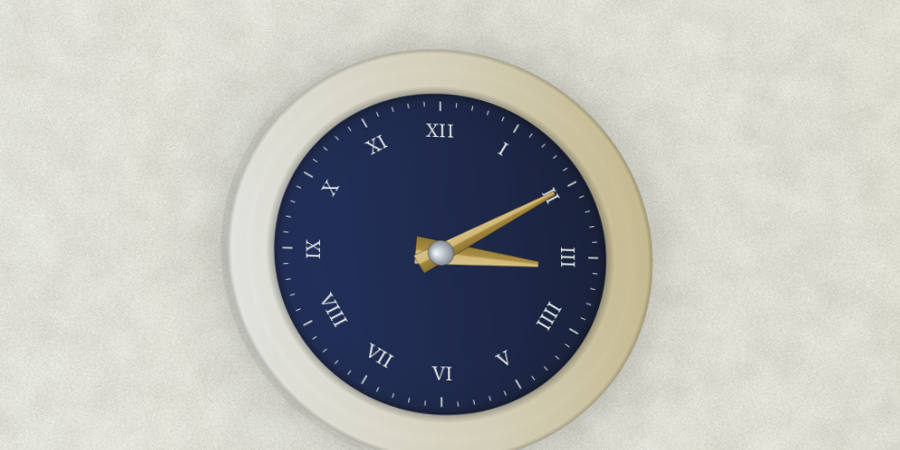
3:10
